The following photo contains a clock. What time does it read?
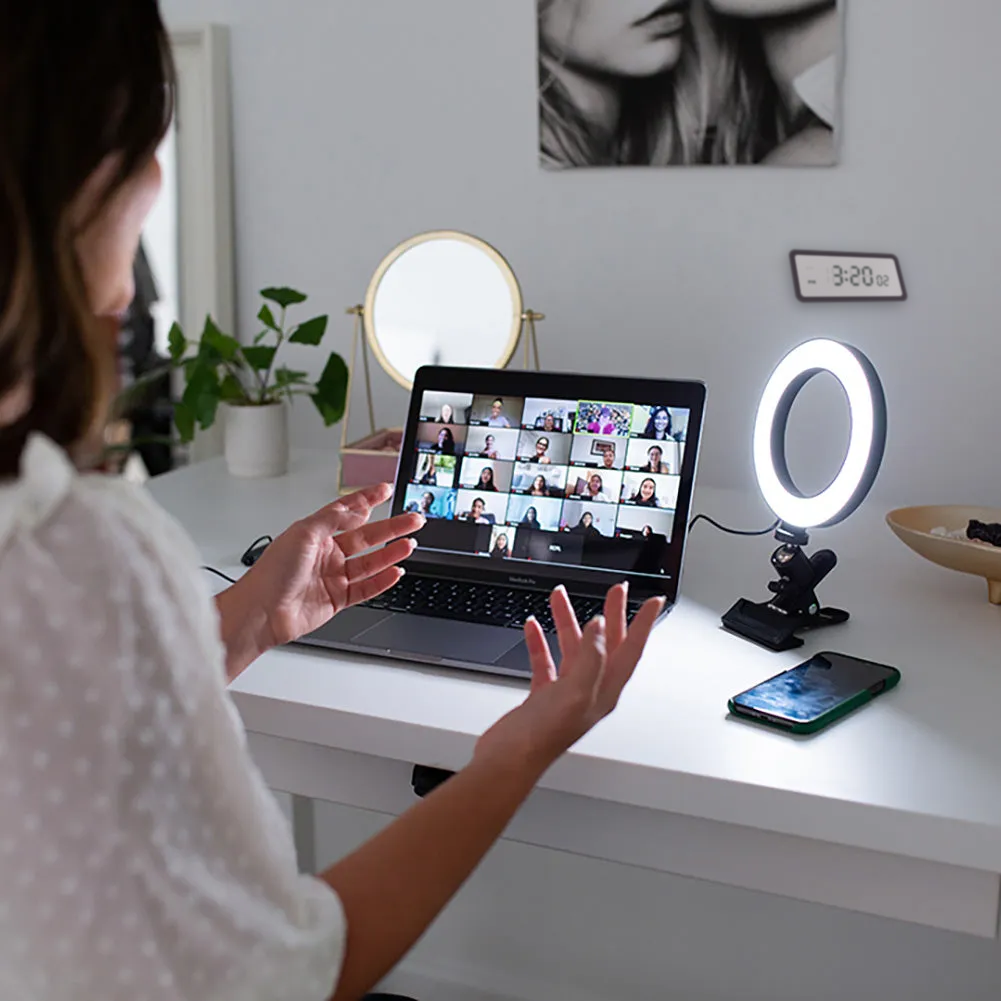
3:20:02
